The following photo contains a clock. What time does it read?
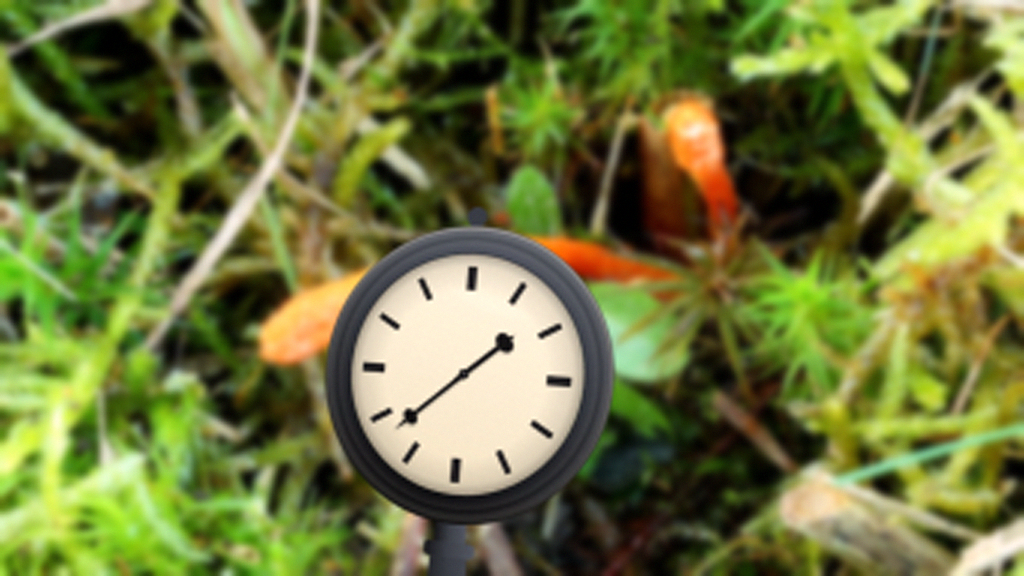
1:38
